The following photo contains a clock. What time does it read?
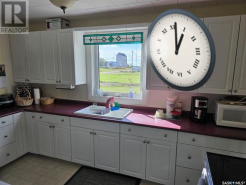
1:01
